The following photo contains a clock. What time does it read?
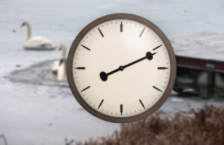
8:11
